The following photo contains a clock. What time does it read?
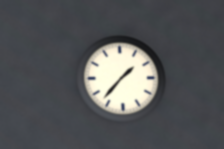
1:37
